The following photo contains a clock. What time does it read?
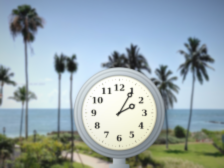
2:05
